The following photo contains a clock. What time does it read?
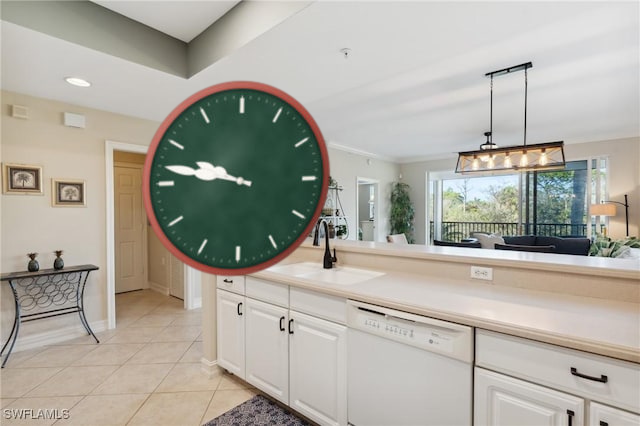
9:47
